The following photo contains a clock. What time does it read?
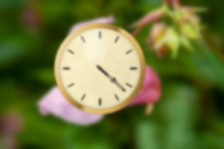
4:22
